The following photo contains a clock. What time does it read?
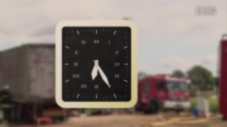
6:25
